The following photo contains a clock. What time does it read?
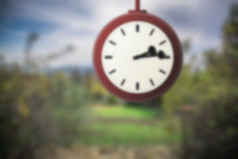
2:14
